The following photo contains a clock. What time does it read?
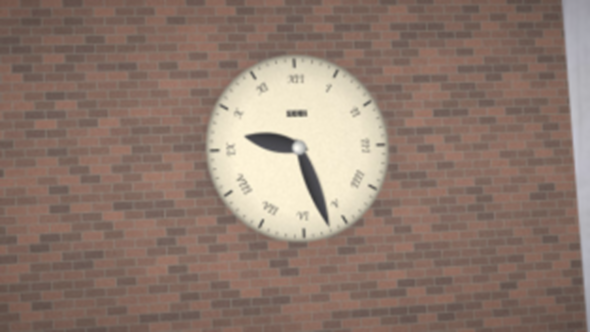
9:27
